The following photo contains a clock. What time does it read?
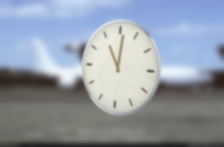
11:01
